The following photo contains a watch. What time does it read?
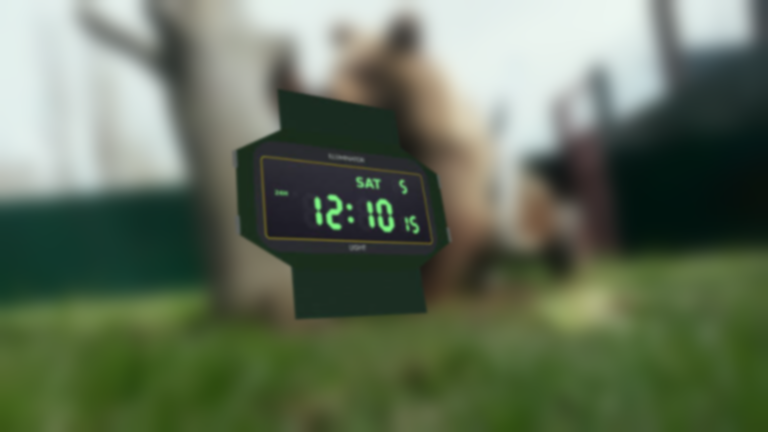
12:10:15
